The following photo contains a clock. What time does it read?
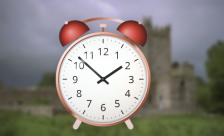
1:52
